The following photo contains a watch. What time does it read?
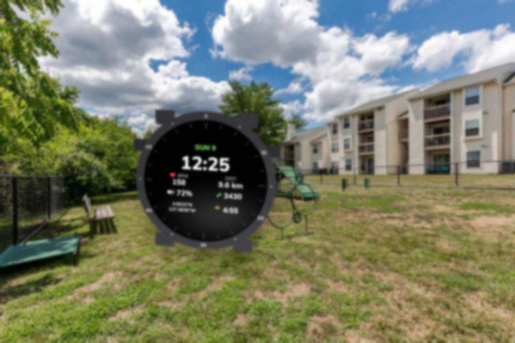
12:25
